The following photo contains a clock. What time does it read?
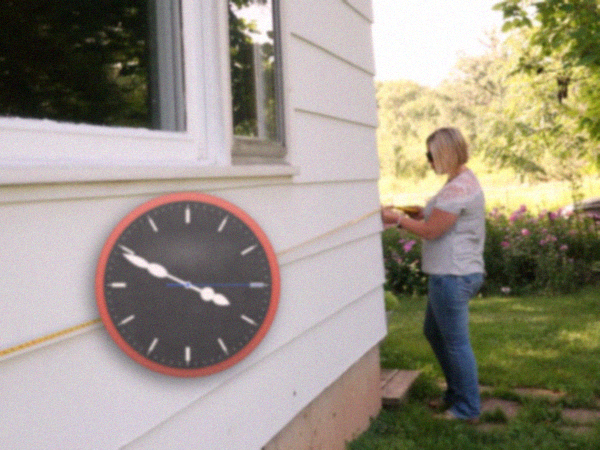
3:49:15
